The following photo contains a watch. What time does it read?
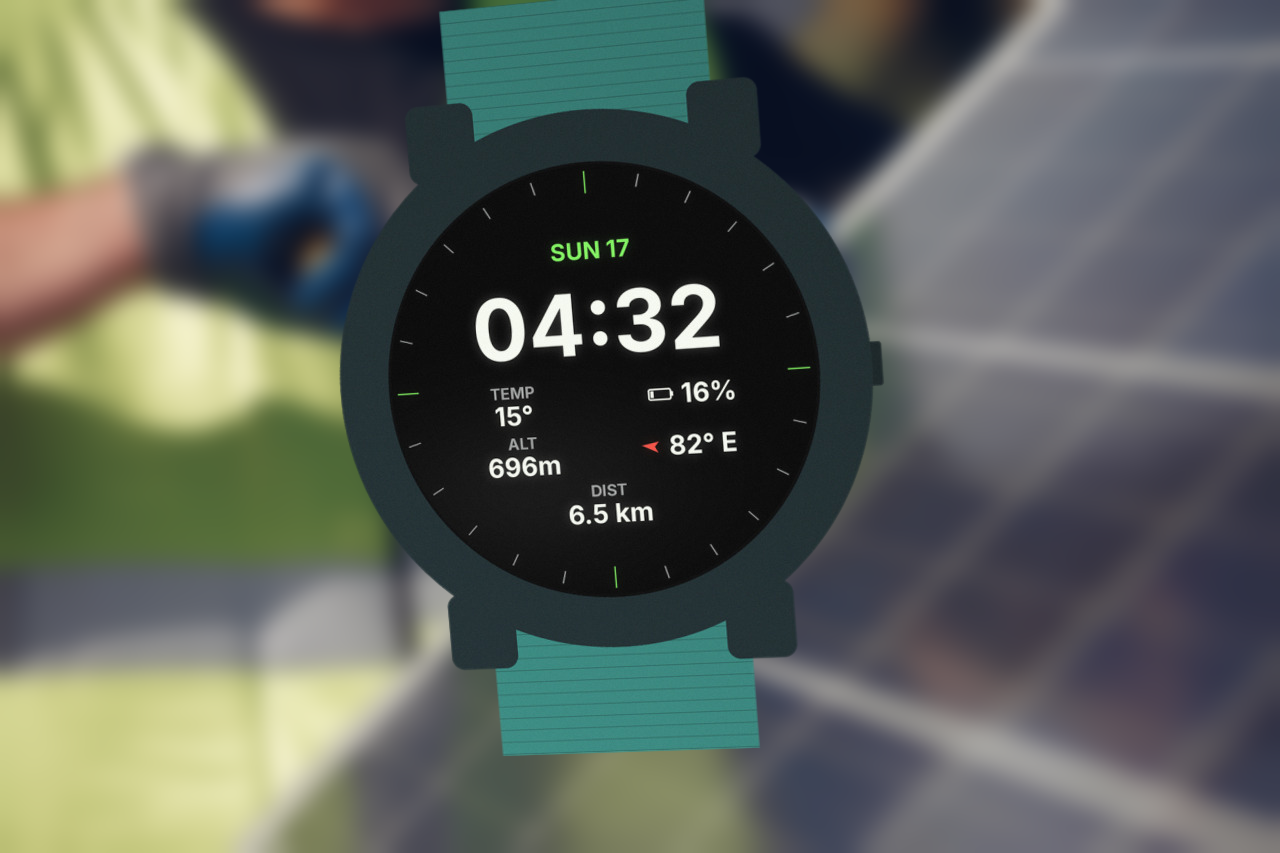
4:32
